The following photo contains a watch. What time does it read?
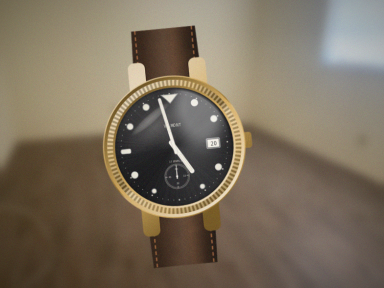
4:58
